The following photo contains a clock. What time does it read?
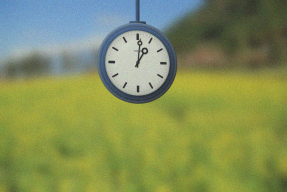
1:01
